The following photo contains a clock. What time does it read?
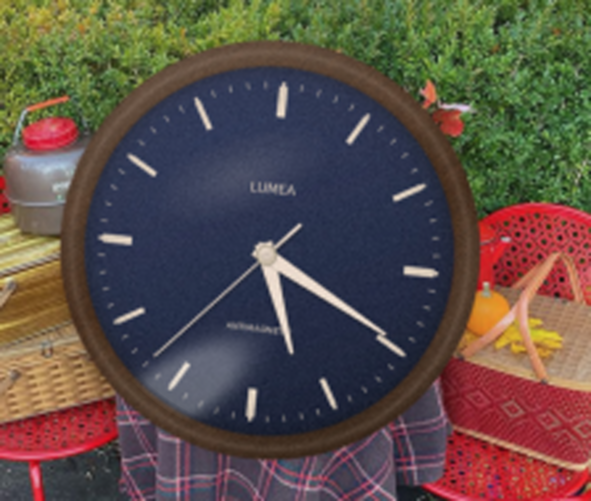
5:19:37
